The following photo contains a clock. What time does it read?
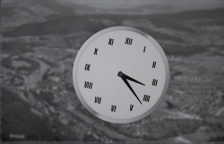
3:22
